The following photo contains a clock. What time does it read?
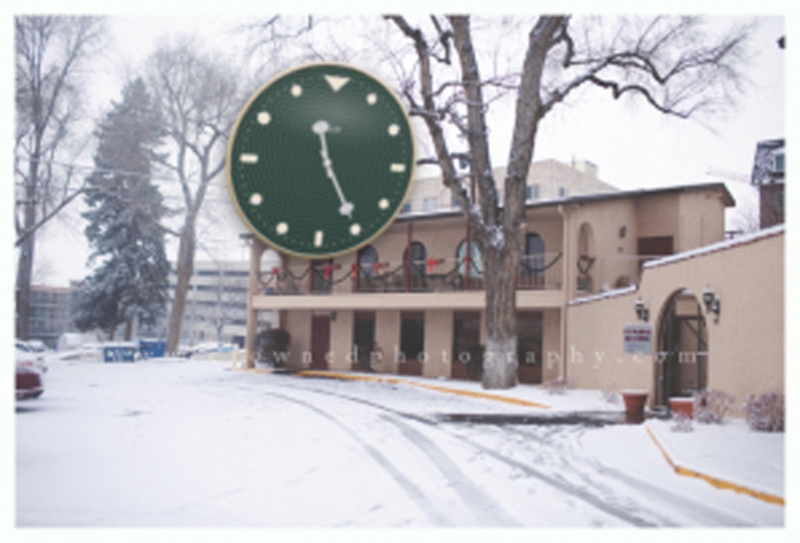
11:25
